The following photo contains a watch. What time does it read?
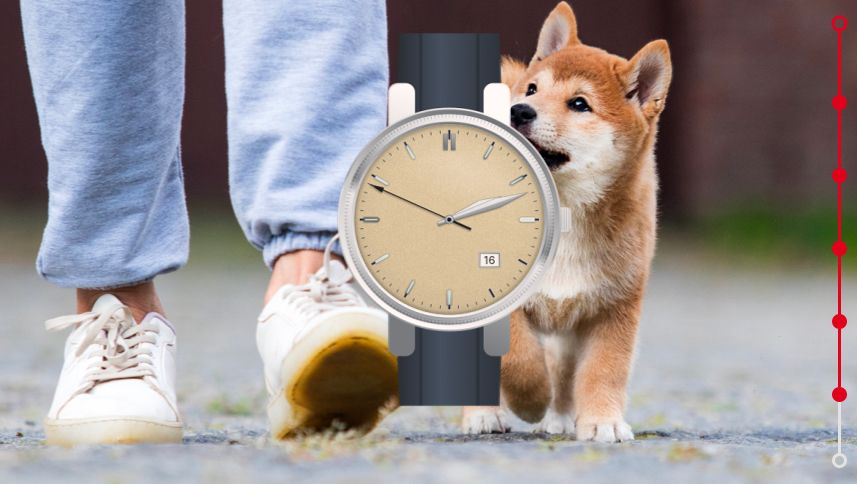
2:11:49
